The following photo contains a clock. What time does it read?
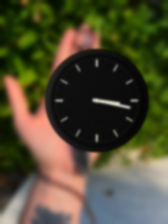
3:17
